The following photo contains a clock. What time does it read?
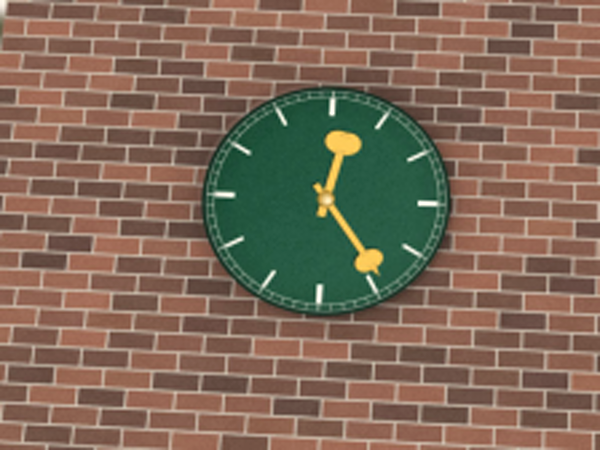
12:24
